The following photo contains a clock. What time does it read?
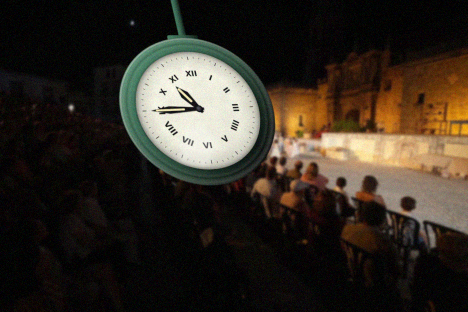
10:45
